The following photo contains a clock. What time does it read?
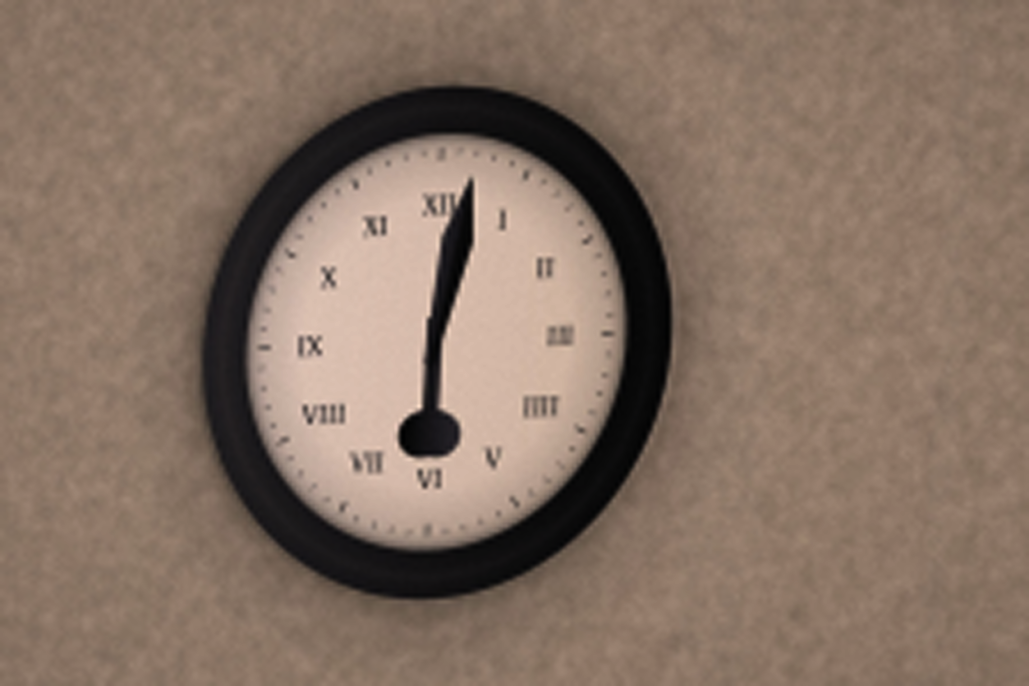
6:02
